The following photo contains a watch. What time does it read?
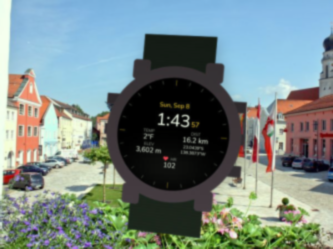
1:43
